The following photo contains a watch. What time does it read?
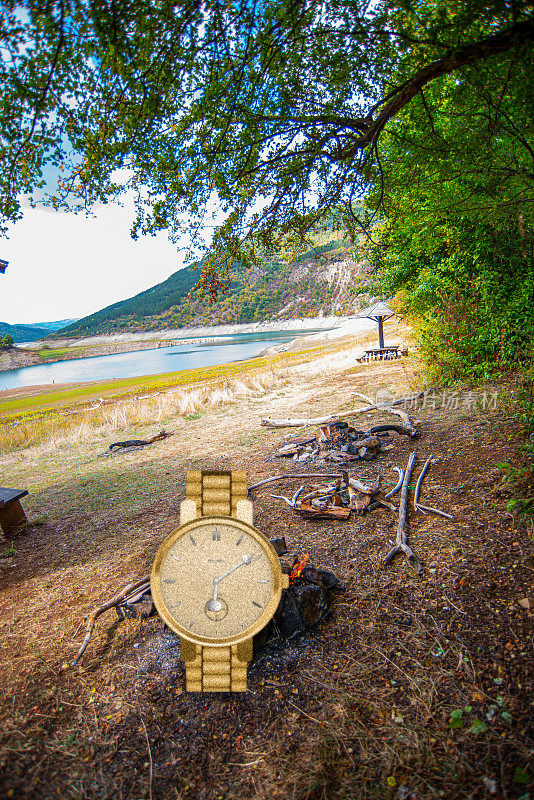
6:09
